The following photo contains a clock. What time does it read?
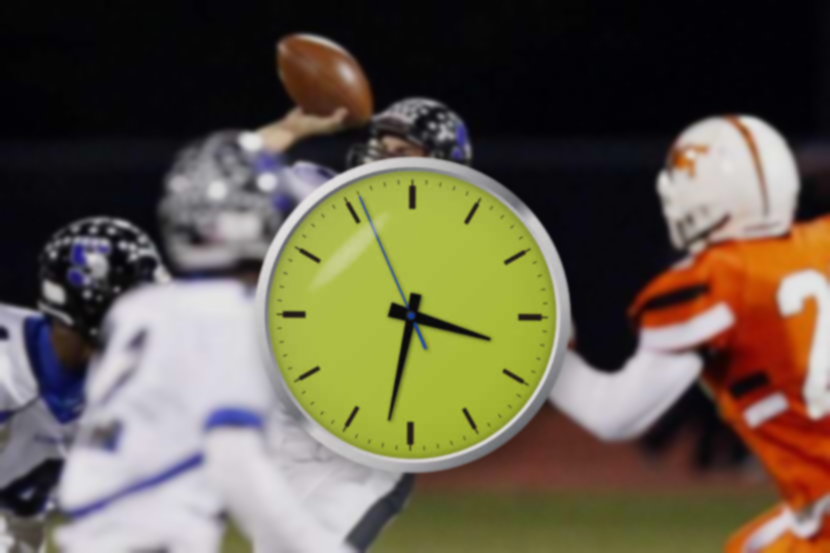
3:31:56
